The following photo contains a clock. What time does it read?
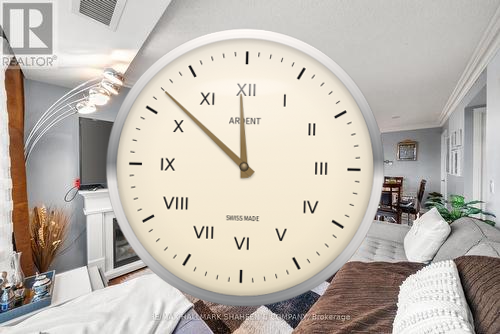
11:52
